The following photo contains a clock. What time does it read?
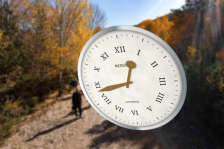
12:43
